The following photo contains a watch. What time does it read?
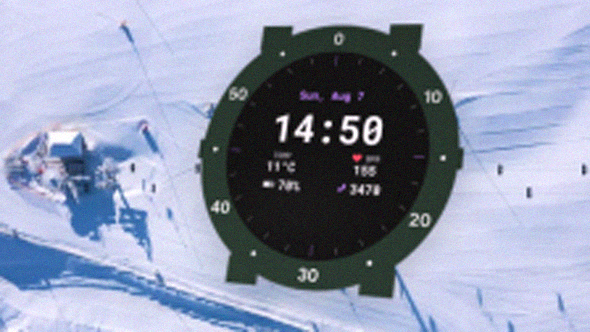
14:50
